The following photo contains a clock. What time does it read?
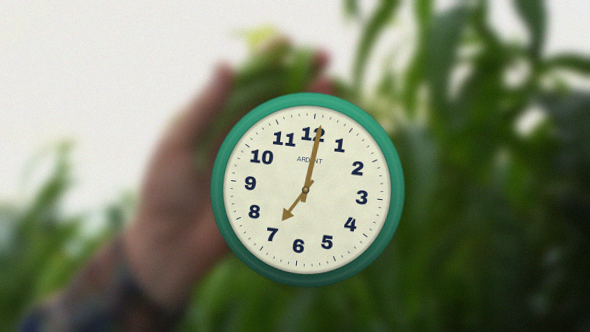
7:01
